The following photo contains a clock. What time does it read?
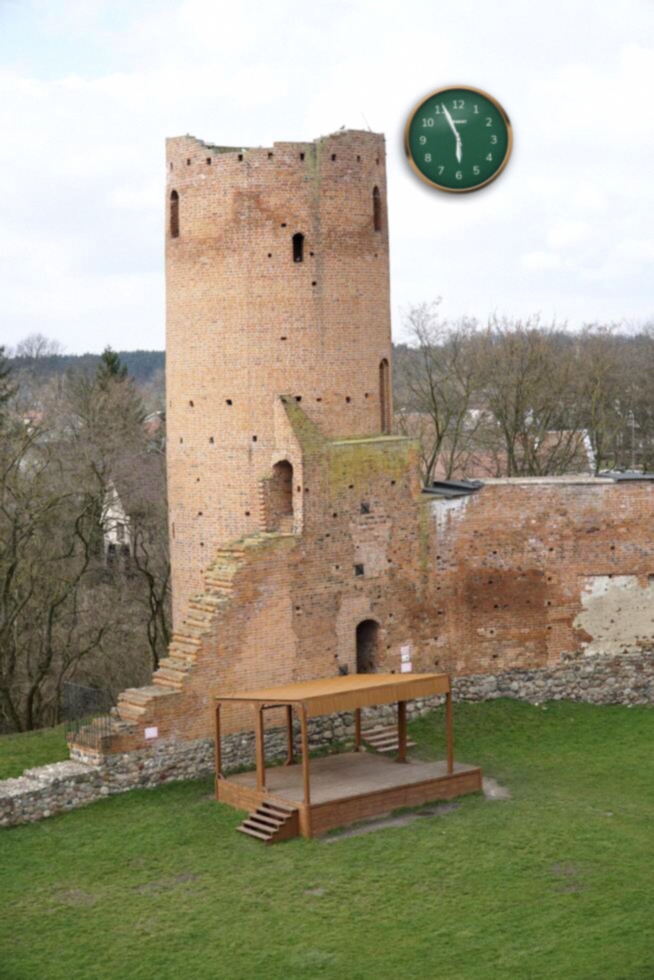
5:56
